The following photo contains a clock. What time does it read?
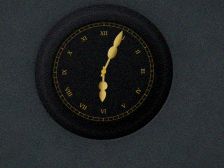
6:04
